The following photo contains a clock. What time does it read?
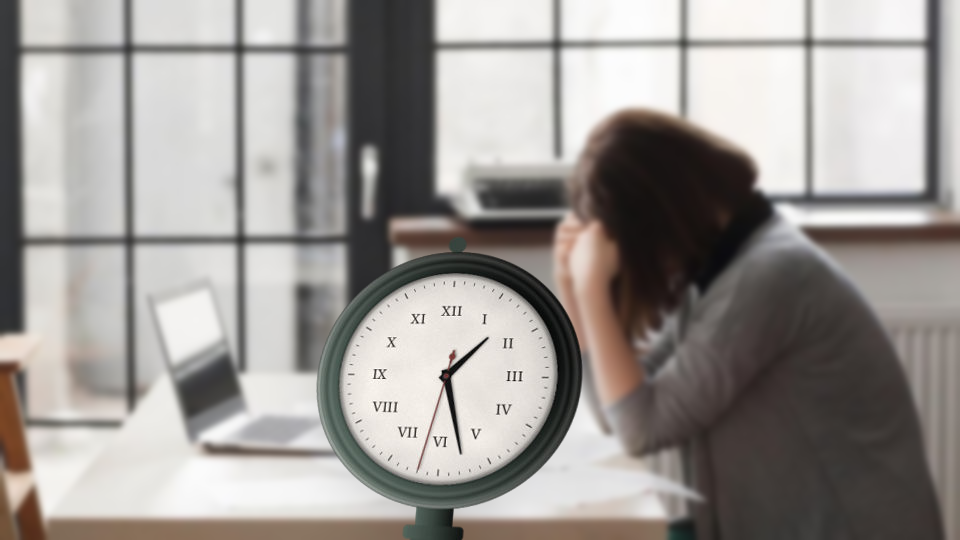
1:27:32
